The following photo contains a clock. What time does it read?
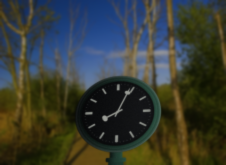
8:04
